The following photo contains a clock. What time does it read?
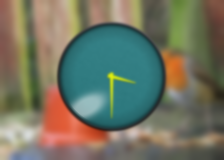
3:30
